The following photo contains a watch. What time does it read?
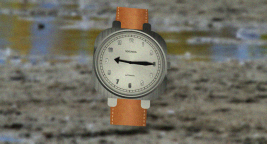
9:15
